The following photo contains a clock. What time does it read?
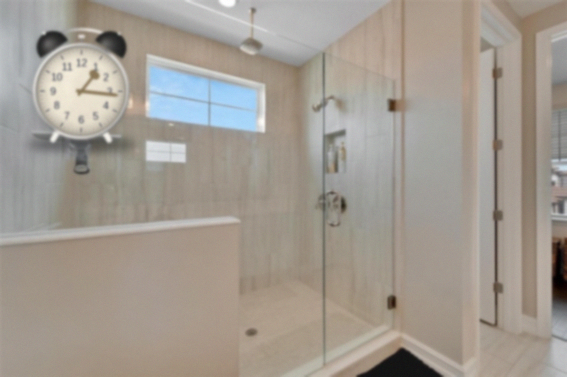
1:16
